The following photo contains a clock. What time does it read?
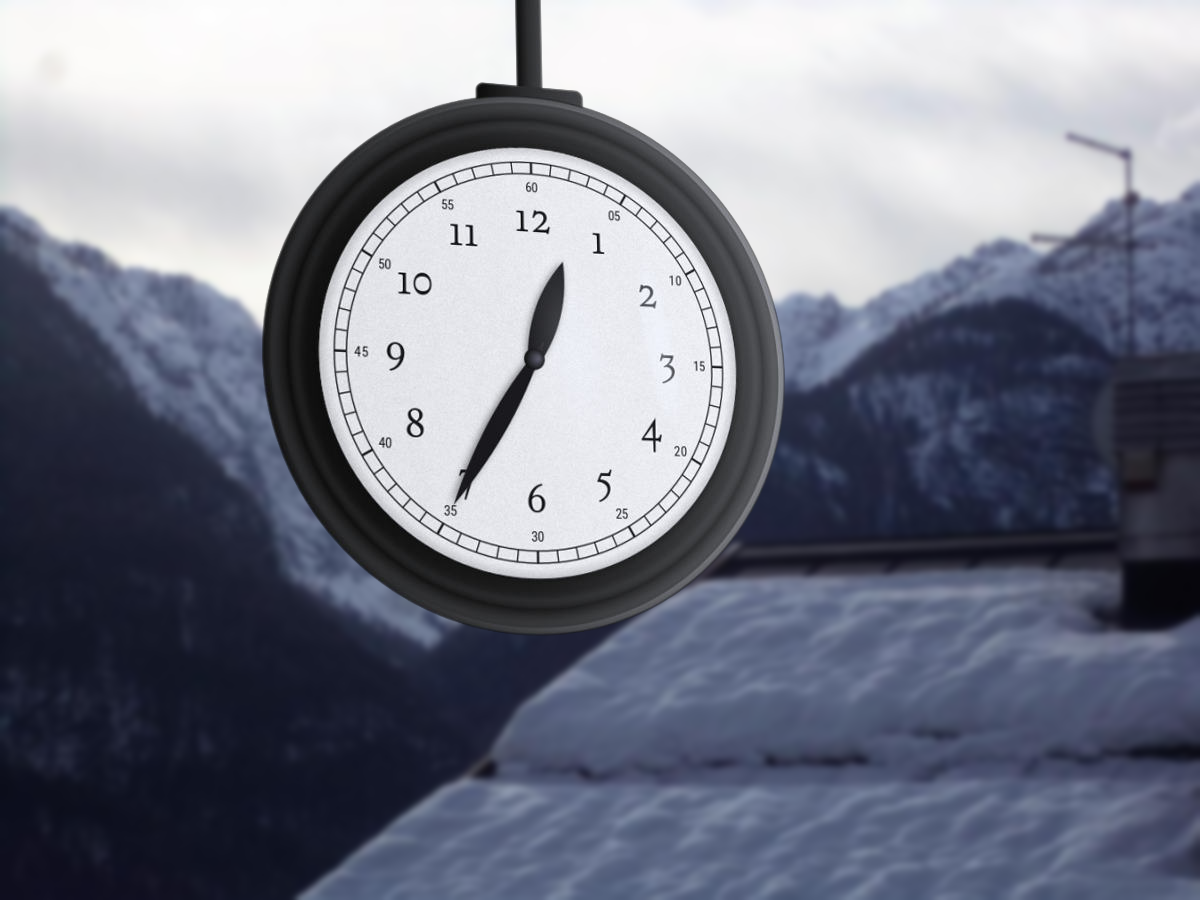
12:35
